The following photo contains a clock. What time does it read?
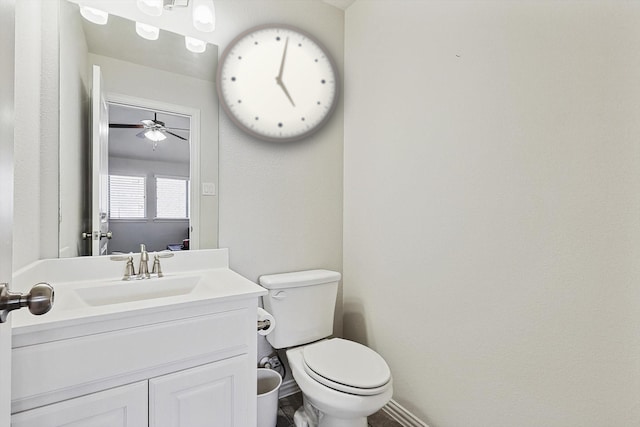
5:02
